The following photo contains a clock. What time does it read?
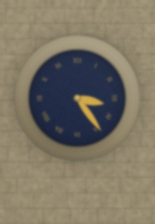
3:24
